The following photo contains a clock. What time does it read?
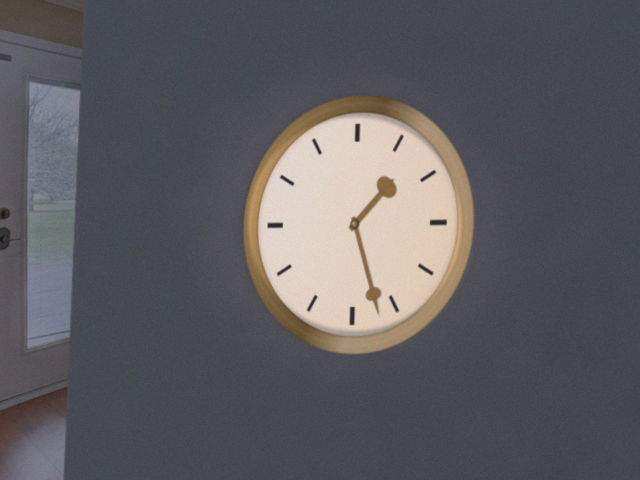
1:27
